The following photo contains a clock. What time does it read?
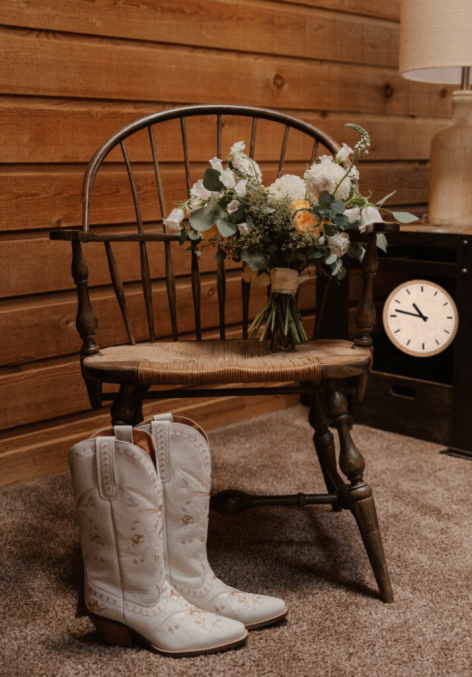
10:47
